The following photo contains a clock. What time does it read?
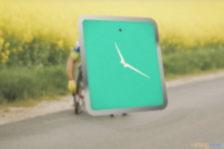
11:20
